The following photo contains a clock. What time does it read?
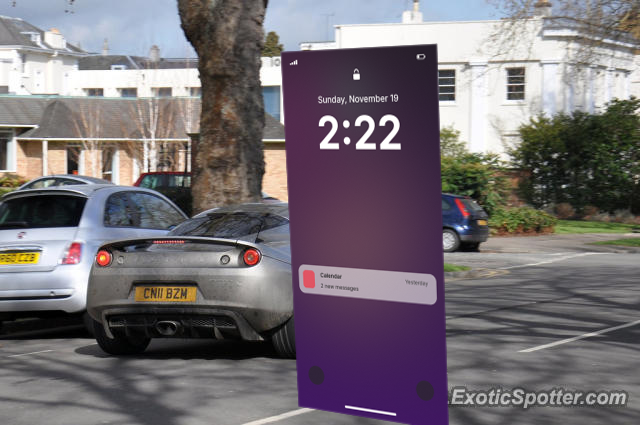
2:22
